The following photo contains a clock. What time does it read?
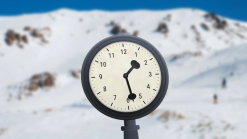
1:28
